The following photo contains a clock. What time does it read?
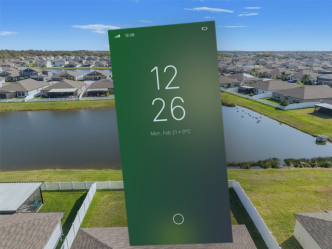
12:26
